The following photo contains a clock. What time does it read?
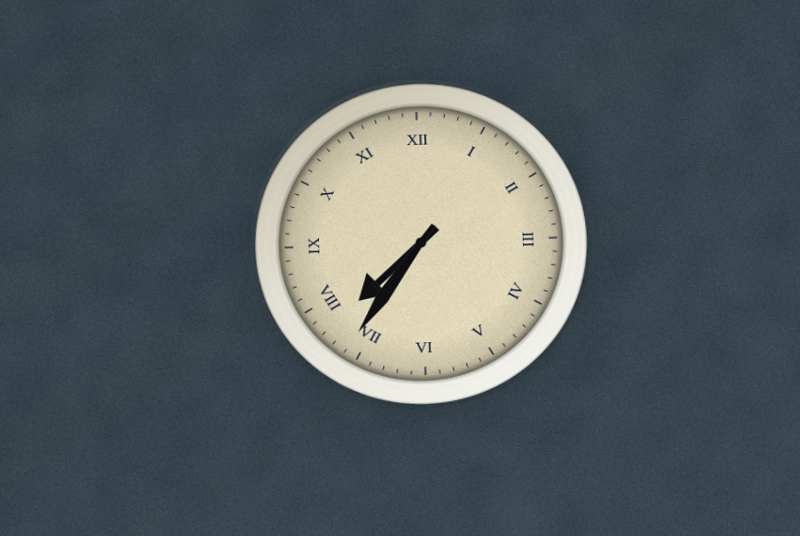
7:36
